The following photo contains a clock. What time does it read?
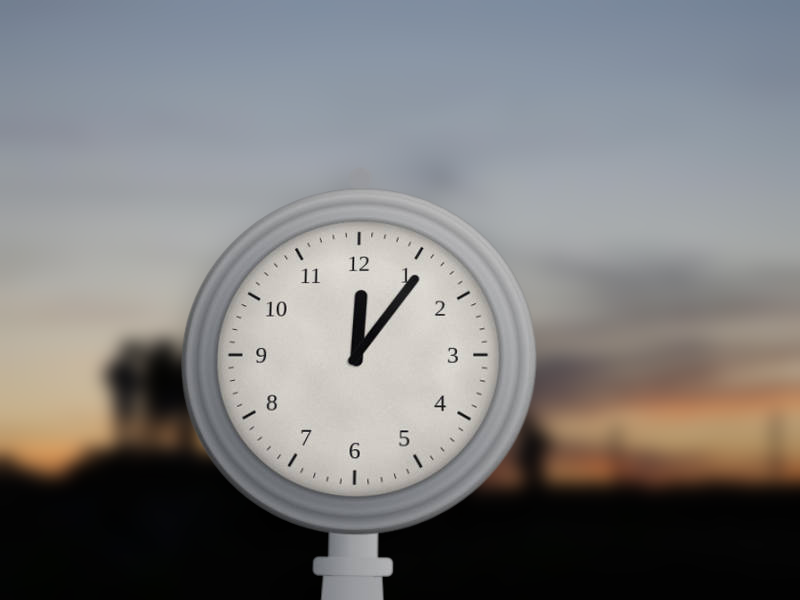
12:06
